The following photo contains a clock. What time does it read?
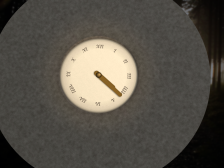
4:22
